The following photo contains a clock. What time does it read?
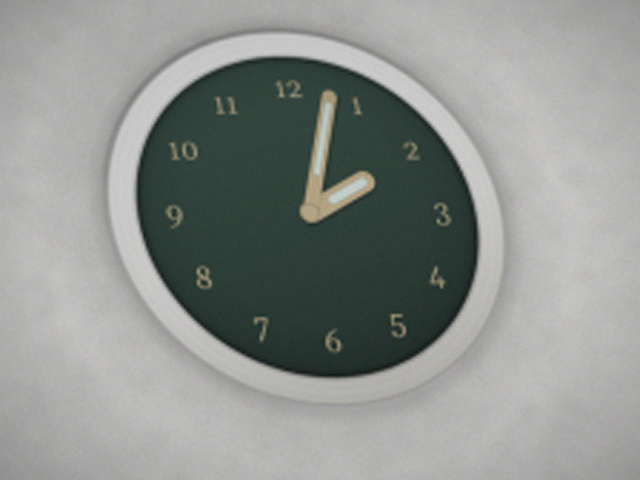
2:03
